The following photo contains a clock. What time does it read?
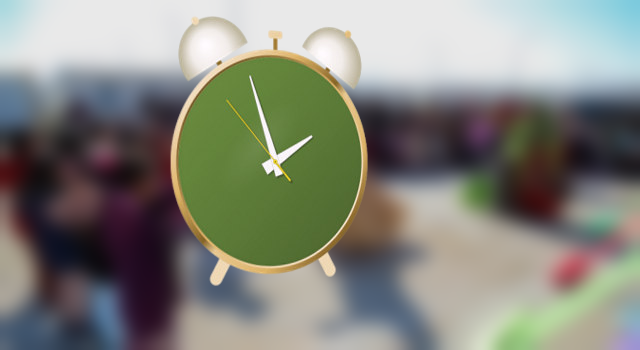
1:56:53
